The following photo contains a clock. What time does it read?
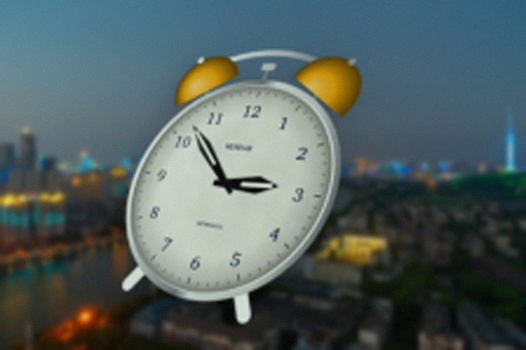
2:52
